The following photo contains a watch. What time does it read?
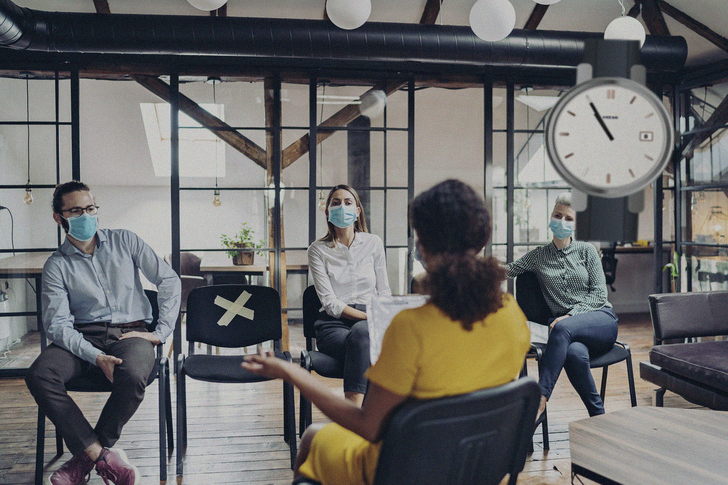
10:55
